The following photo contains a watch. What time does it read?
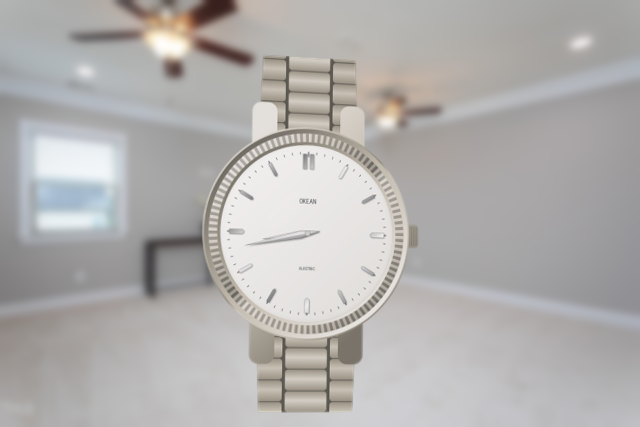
8:43
